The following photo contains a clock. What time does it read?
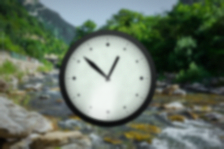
12:52
